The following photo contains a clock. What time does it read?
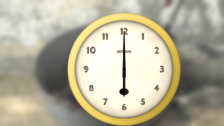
6:00
